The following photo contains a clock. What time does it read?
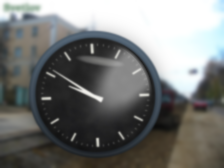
9:51
